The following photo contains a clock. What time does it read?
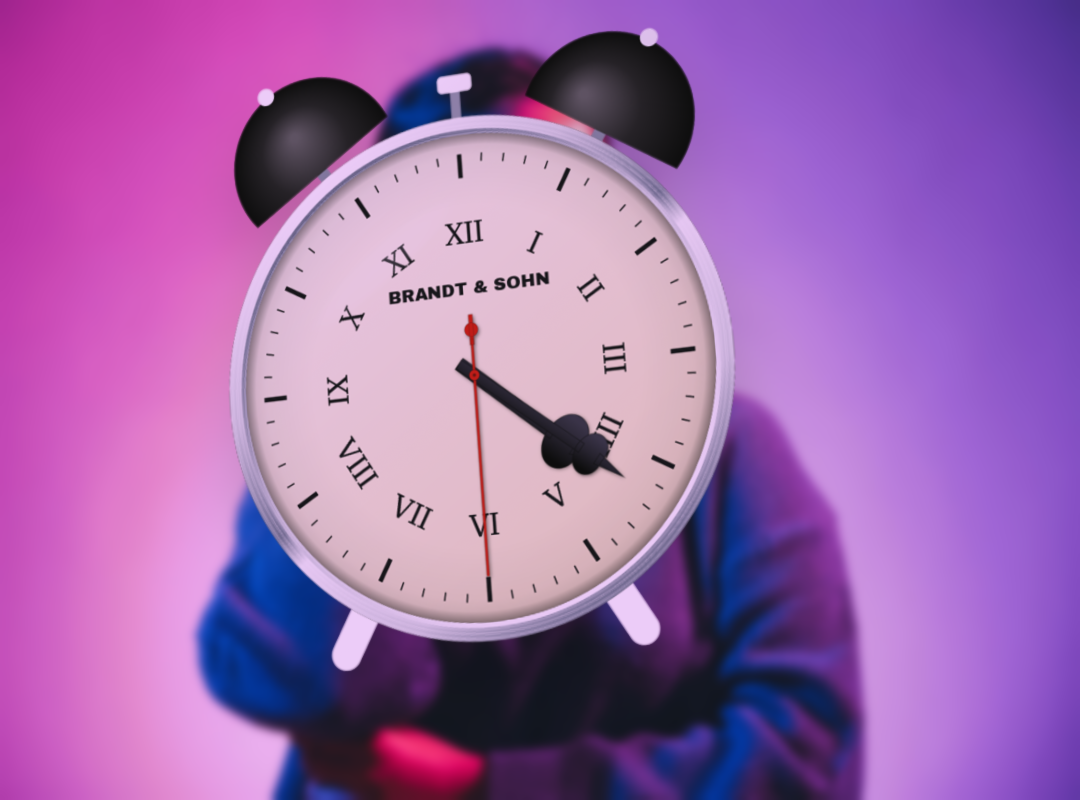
4:21:30
